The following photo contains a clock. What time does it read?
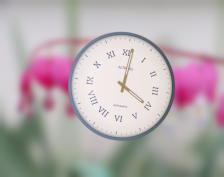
4:01
